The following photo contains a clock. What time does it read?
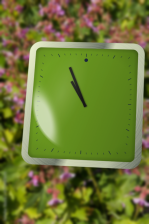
10:56
